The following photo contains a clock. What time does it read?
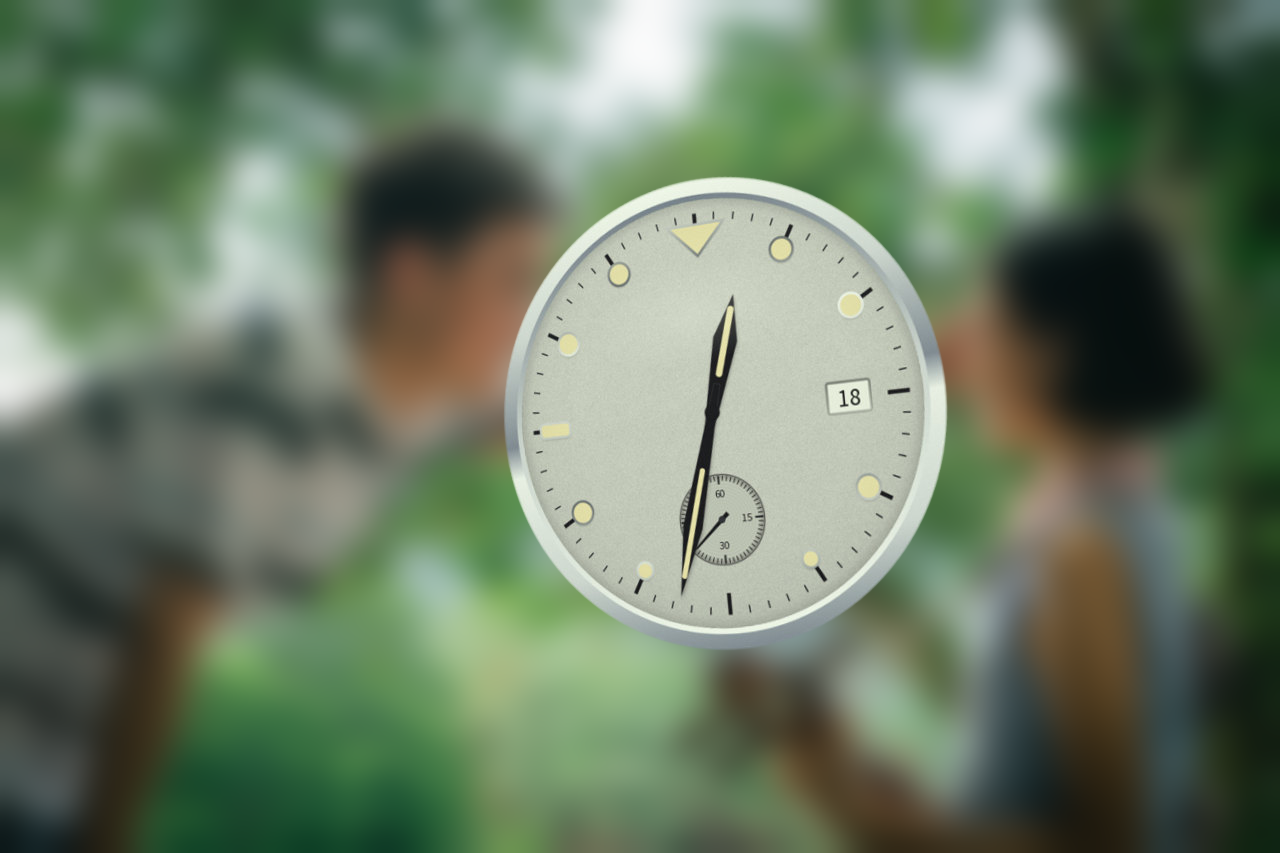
12:32:38
